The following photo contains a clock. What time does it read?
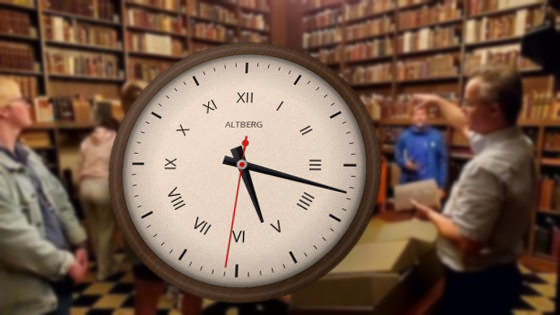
5:17:31
